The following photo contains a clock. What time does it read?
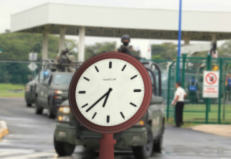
6:38
